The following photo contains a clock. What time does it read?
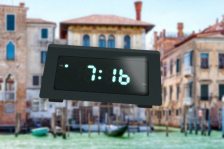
7:16
